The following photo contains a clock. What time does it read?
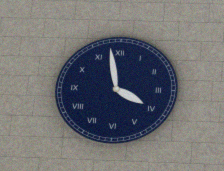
3:58
